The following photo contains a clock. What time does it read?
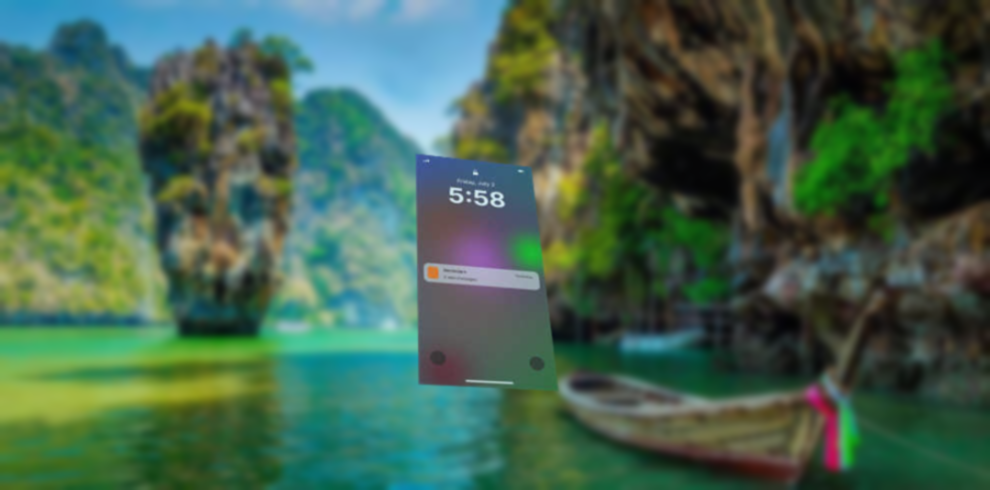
5:58
